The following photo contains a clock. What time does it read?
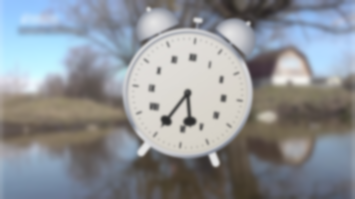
5:35
